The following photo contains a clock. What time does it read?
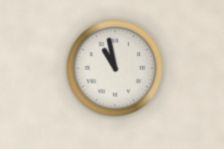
10:58
